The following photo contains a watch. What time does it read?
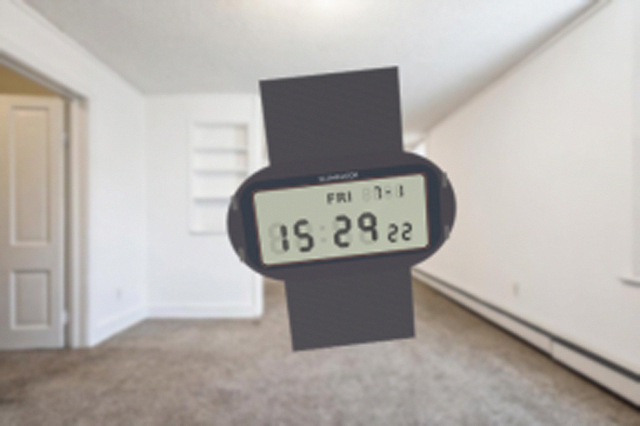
15:29:22
